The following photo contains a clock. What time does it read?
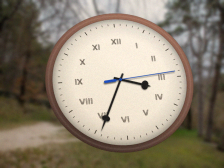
3:34:14
